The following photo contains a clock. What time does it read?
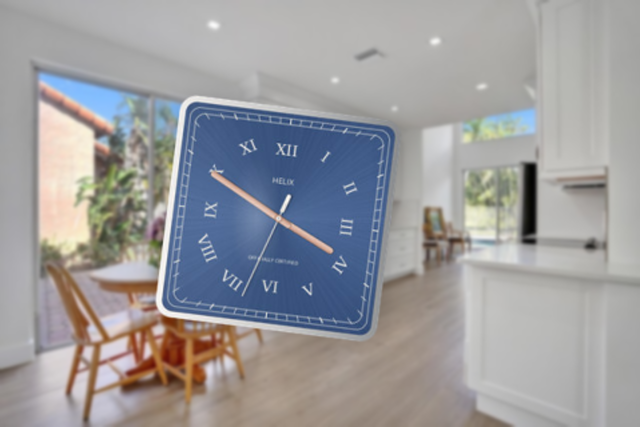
3:49:33
